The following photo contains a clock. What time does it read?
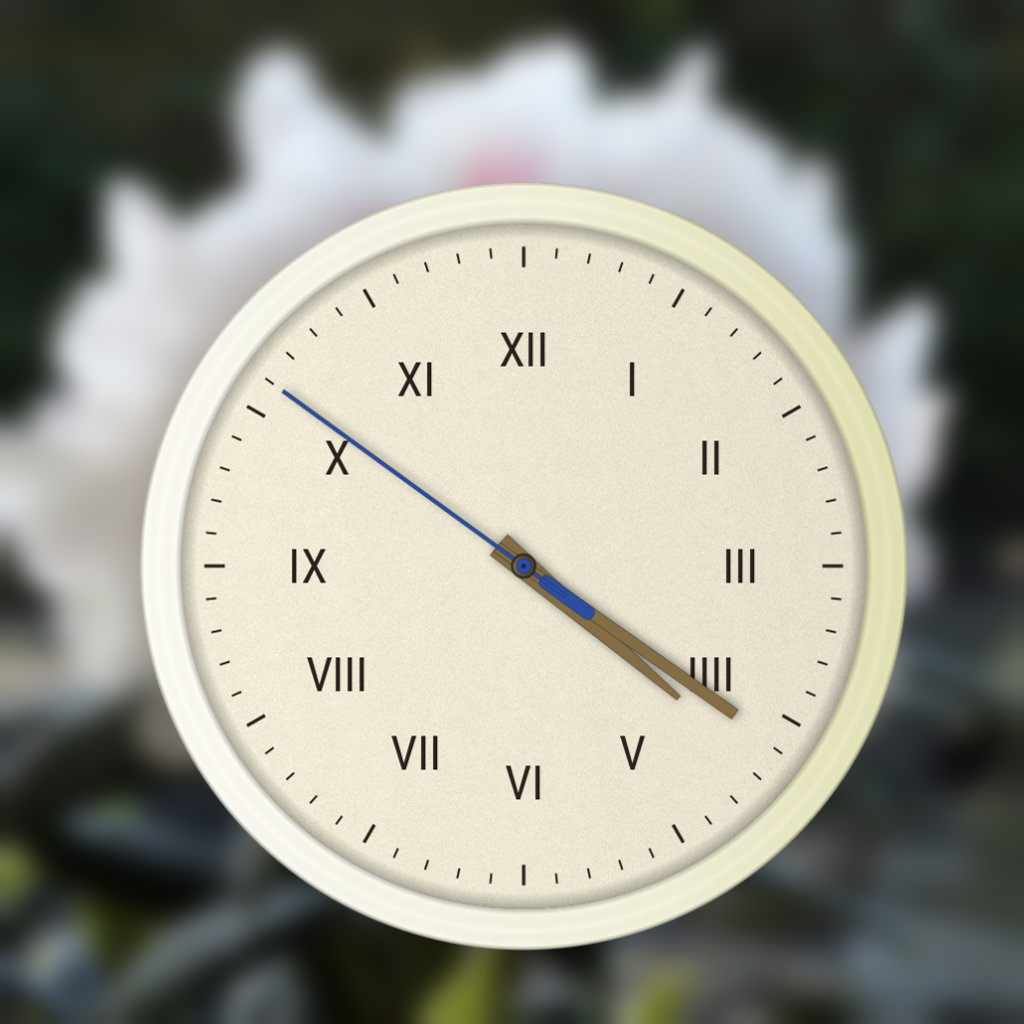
4:20:51
